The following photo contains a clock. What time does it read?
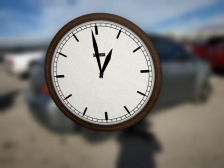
12:59
